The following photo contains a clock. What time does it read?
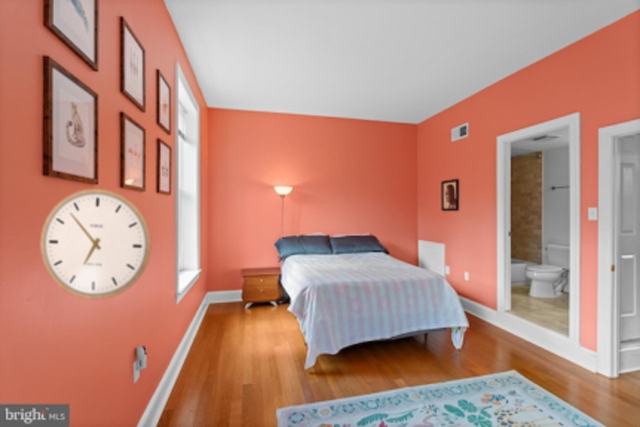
6:53
